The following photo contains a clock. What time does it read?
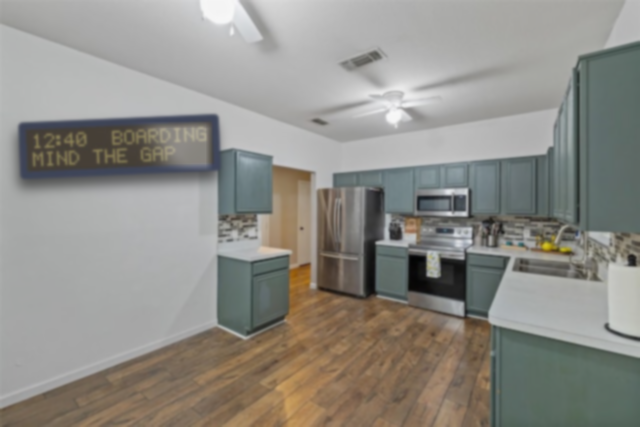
12:40
